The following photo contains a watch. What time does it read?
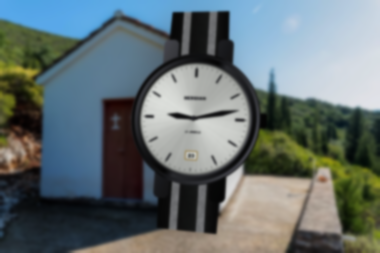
9:13
